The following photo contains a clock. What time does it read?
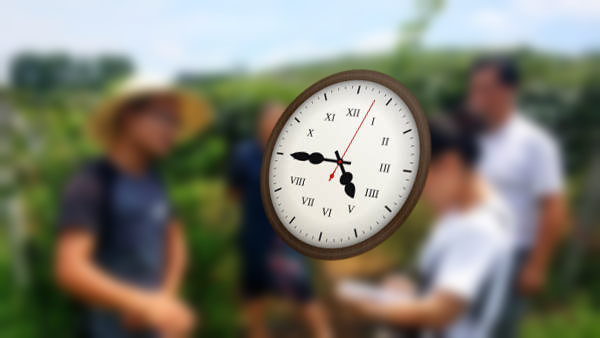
4:45:03
